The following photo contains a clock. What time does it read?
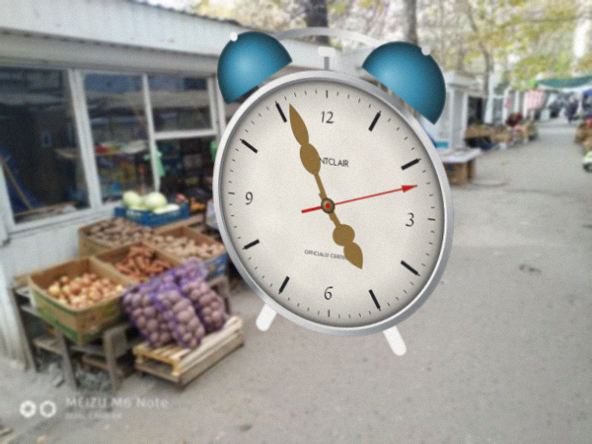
4:56:12
